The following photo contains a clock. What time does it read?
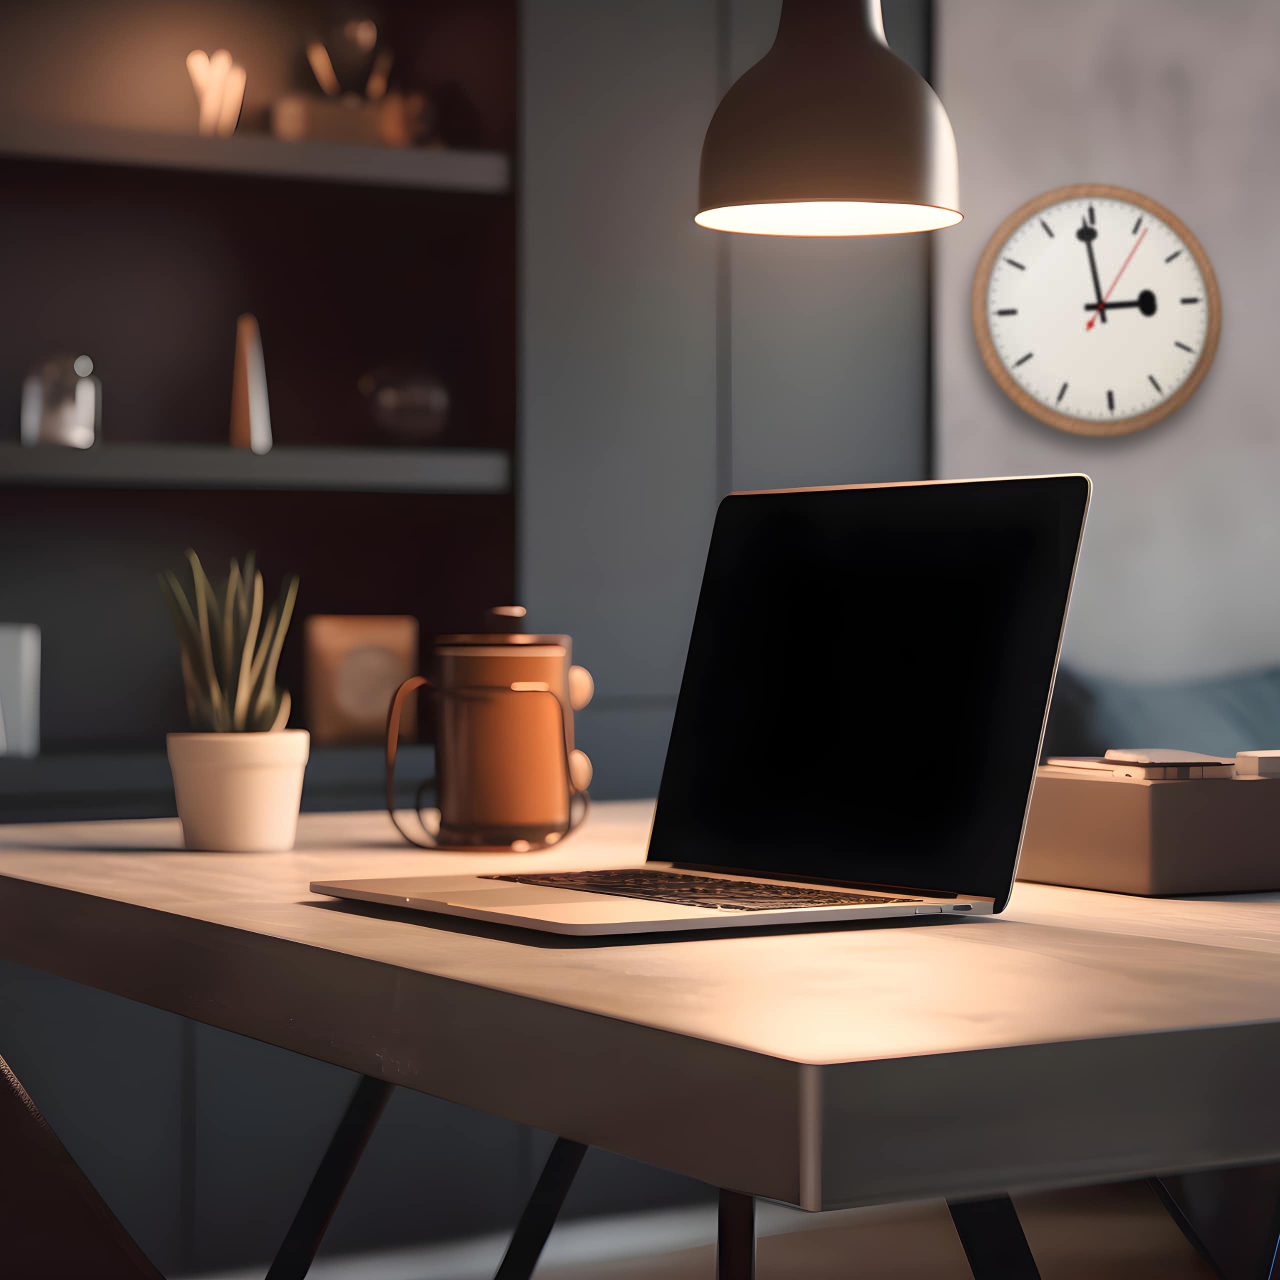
2:59:06
